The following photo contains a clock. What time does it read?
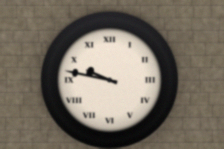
9:47
